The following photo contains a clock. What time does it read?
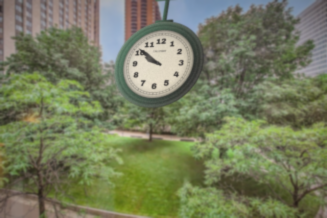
9:51
